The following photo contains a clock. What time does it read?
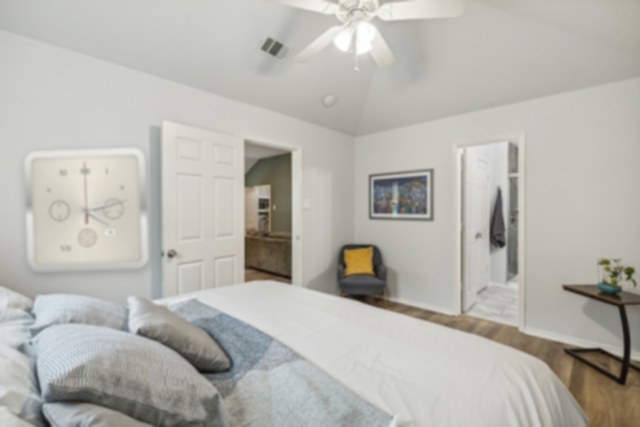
4:13
